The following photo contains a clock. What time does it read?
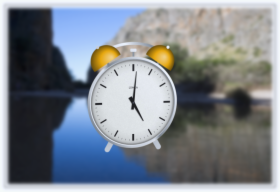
5:01
